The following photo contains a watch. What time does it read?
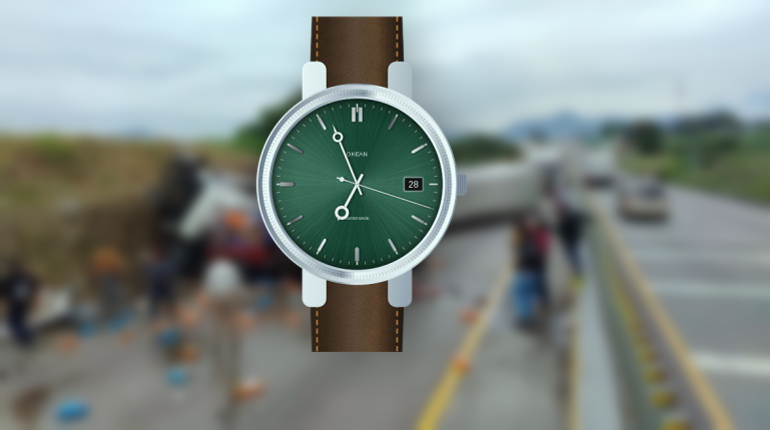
6:56:18
